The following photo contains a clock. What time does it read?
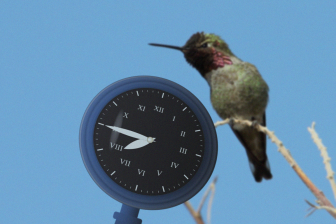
7:45
